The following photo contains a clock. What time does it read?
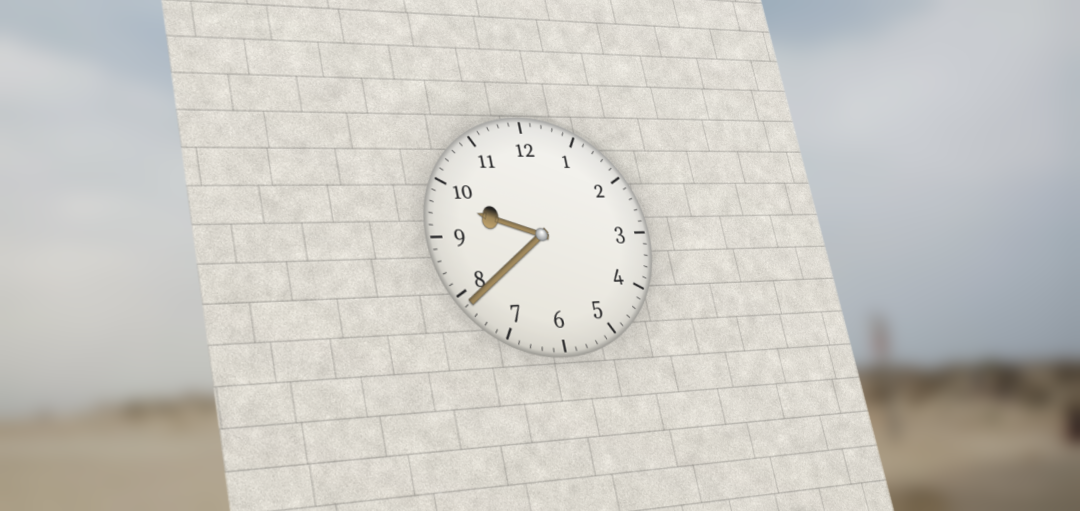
9:39
